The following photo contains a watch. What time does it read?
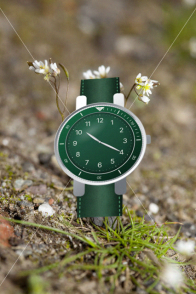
10:20
